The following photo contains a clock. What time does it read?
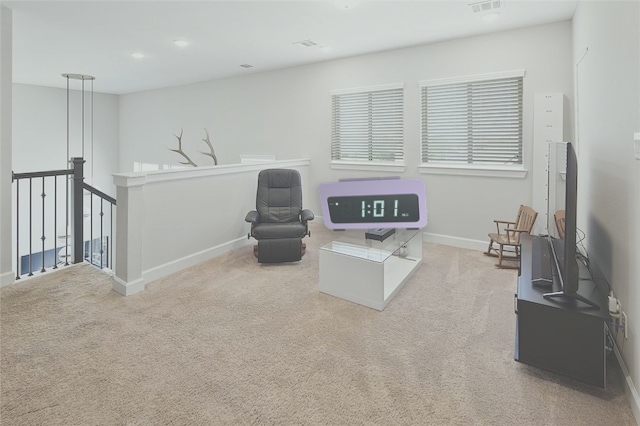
1:01
